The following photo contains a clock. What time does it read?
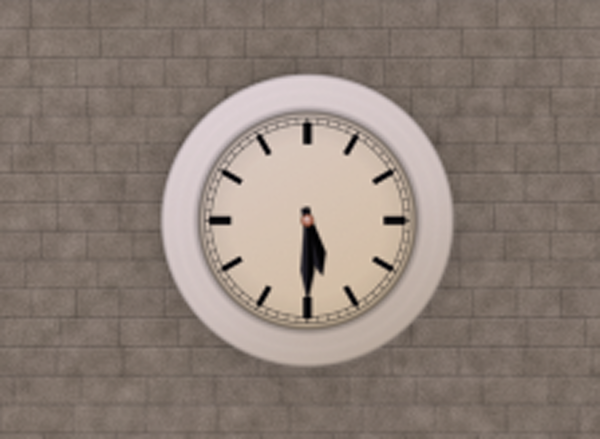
5:30
